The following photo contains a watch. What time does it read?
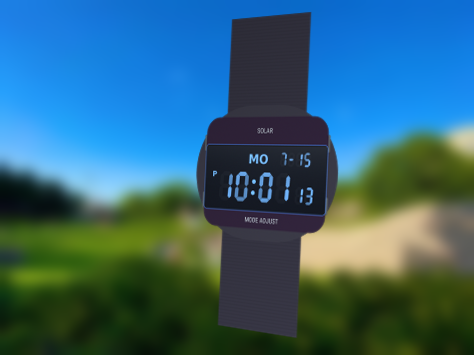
10:01:13
